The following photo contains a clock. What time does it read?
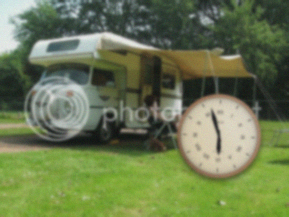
5:57
